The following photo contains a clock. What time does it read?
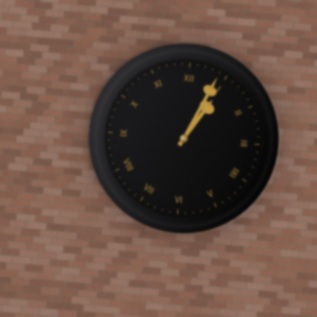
1:04
